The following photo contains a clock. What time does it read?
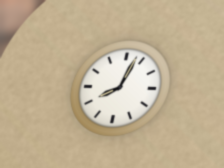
8:03
